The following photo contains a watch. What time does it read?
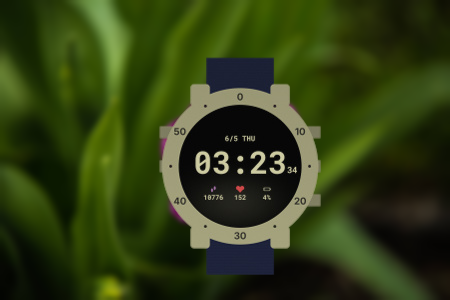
3:23:34
